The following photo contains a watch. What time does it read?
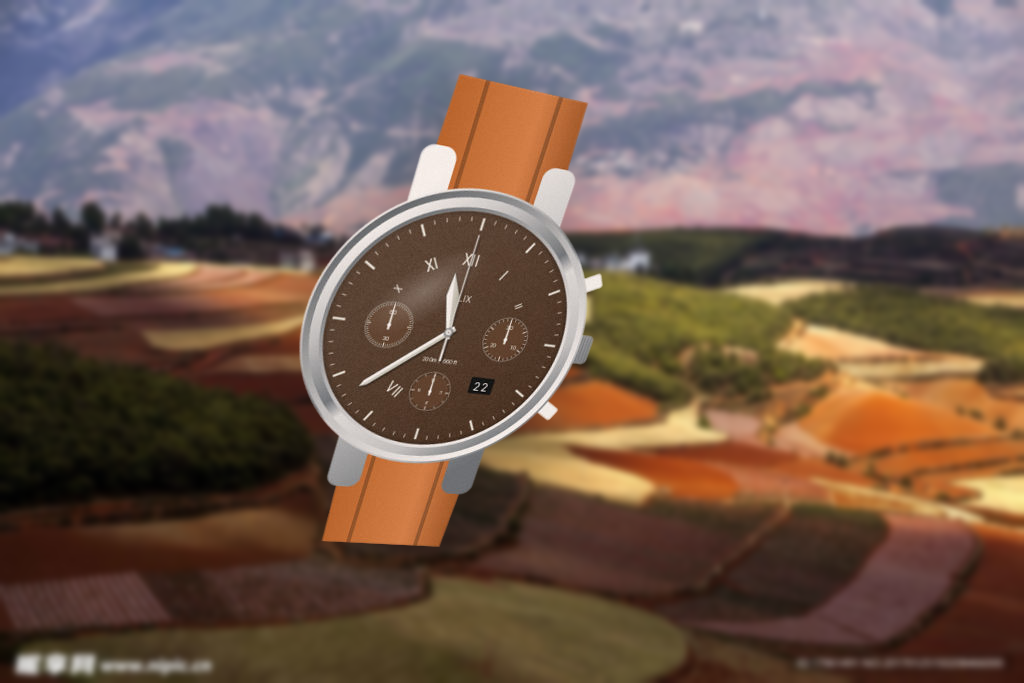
11:38
